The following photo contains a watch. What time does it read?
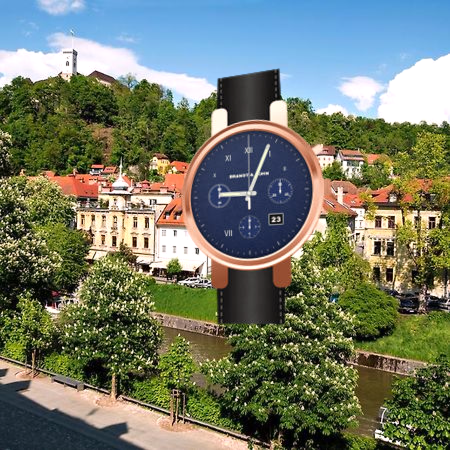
9:04
